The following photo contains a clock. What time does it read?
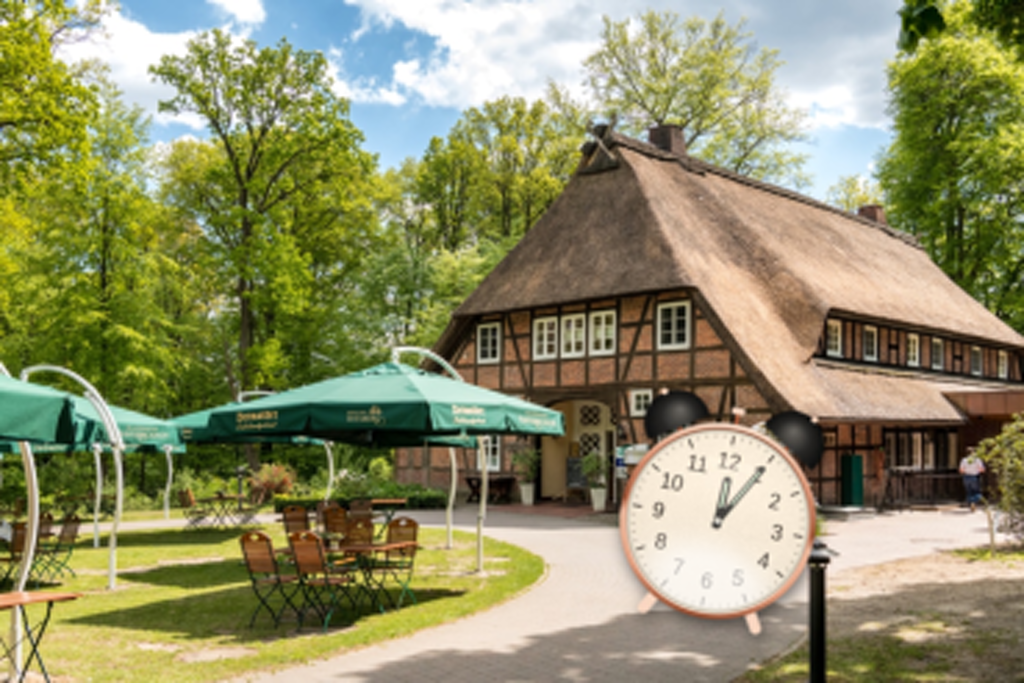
12:05
